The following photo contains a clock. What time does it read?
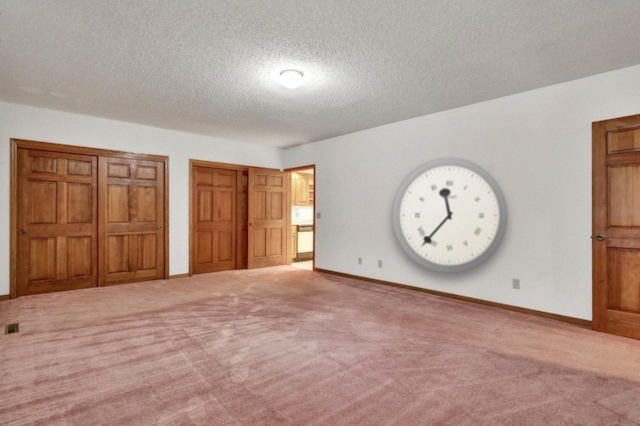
11:37
